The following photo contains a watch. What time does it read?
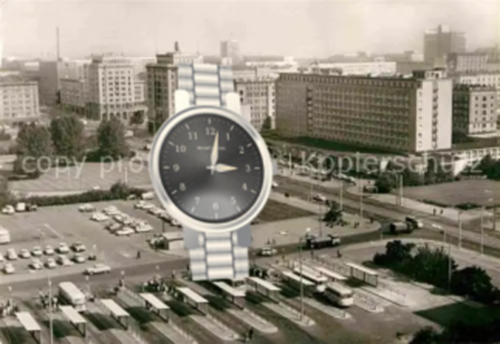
3:02
